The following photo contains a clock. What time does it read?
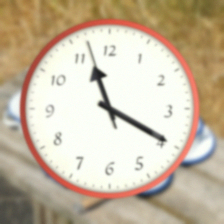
11:19:57
